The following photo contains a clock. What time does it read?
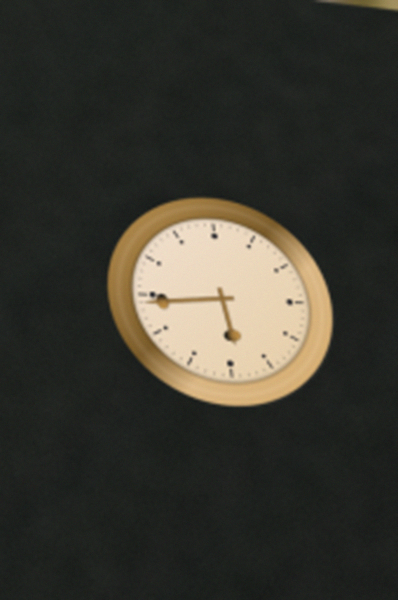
5:44
